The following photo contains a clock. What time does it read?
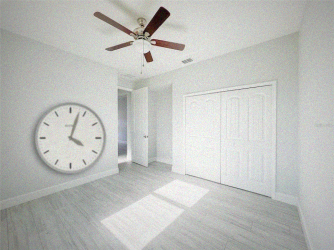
4:03
